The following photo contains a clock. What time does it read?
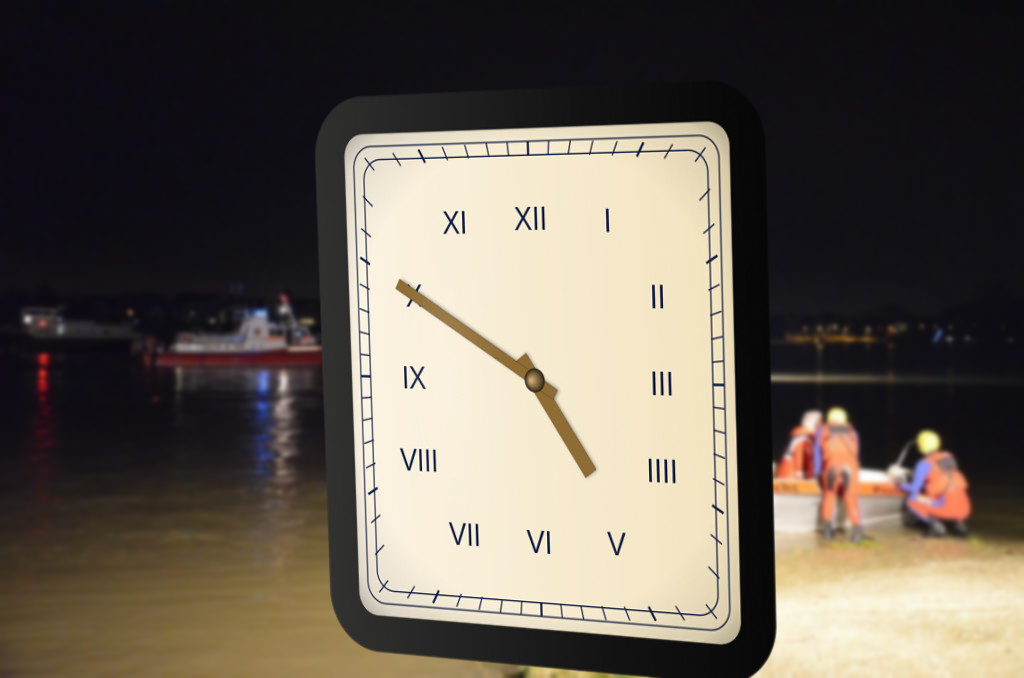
4:50
